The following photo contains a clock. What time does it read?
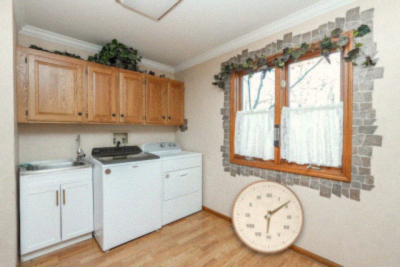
6:09
